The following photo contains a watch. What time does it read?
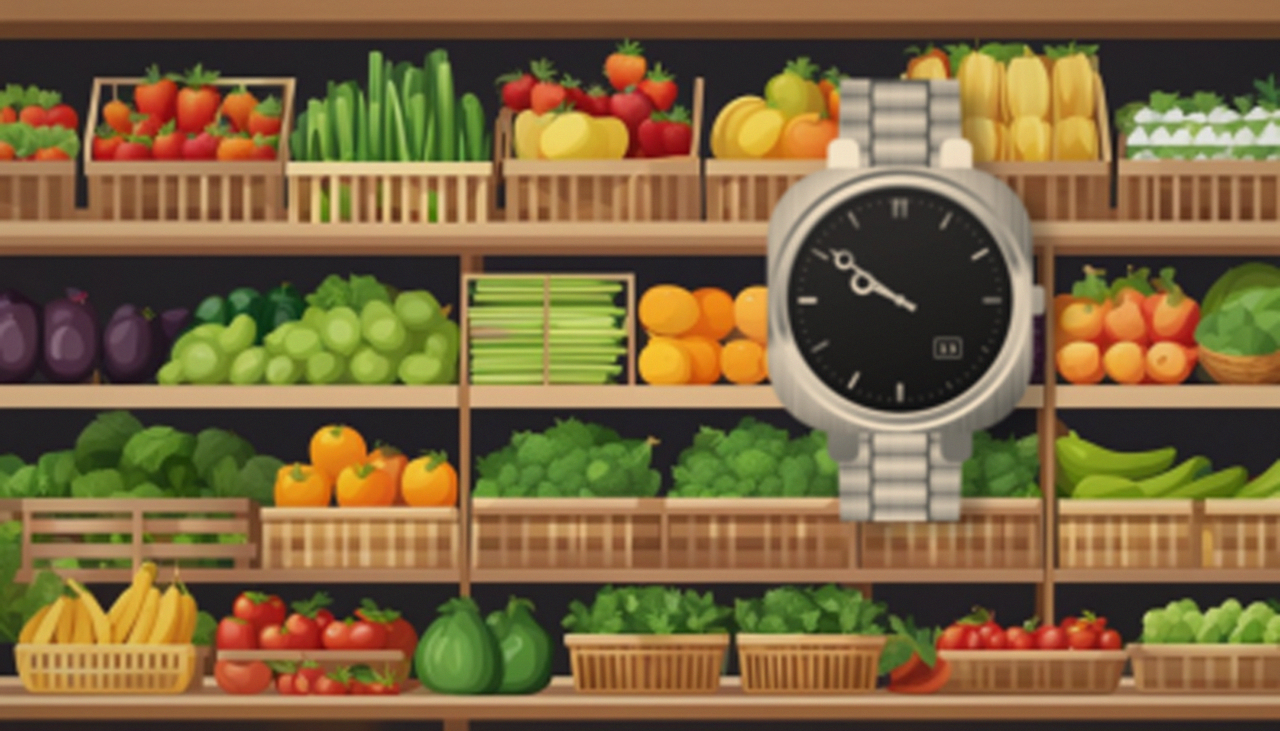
9:51
